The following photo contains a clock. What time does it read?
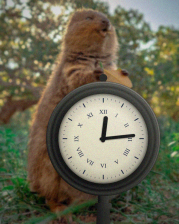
12:14
